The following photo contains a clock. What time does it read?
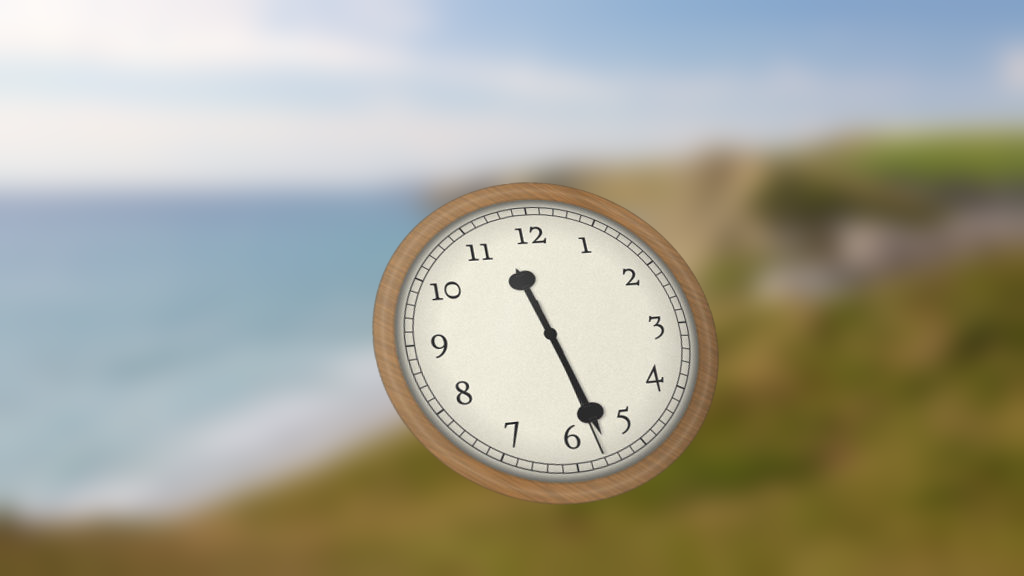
11:27:28
